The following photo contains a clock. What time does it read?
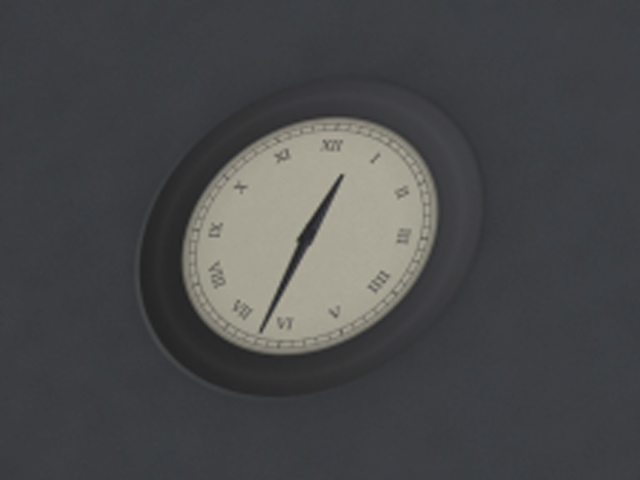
12:32
